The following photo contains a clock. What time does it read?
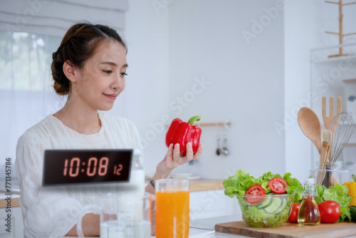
10:08
